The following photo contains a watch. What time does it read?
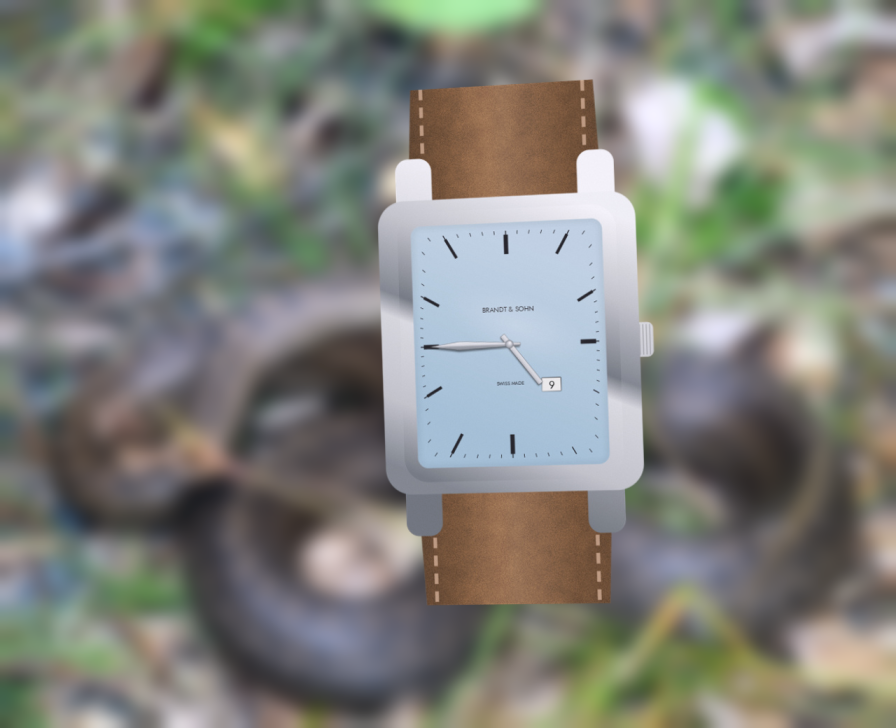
4:45
